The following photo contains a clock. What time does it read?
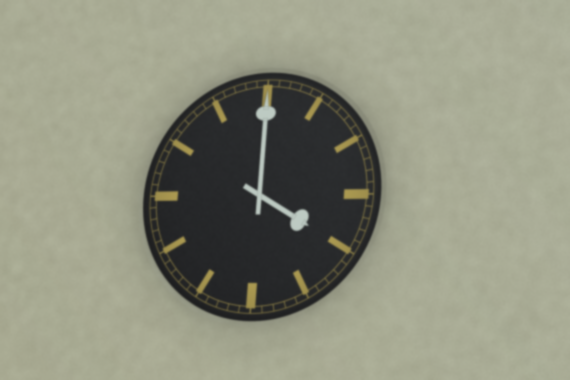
4:00
